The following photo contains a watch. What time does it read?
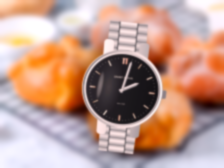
2:02
